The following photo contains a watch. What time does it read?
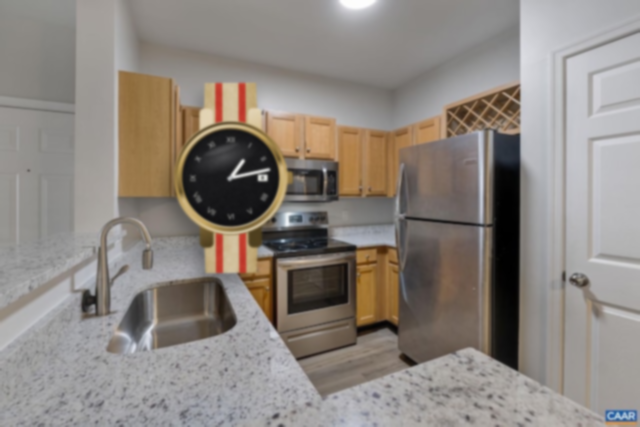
1:13
